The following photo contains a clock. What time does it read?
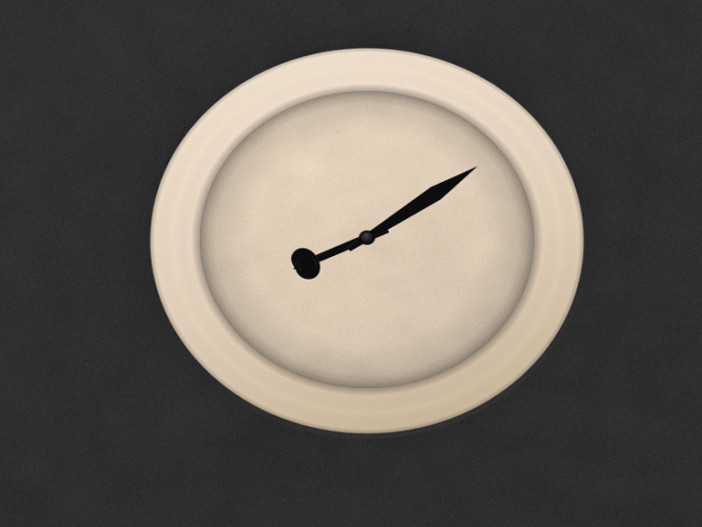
8:09
